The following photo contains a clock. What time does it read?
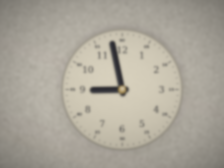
8:58
